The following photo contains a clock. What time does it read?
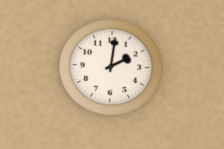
2:01
